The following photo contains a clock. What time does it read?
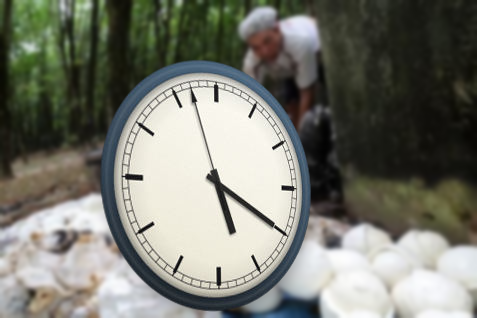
5:19:57
